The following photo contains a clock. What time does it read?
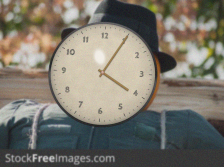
4:05
